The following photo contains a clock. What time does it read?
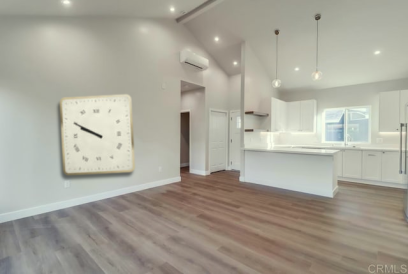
9:50
